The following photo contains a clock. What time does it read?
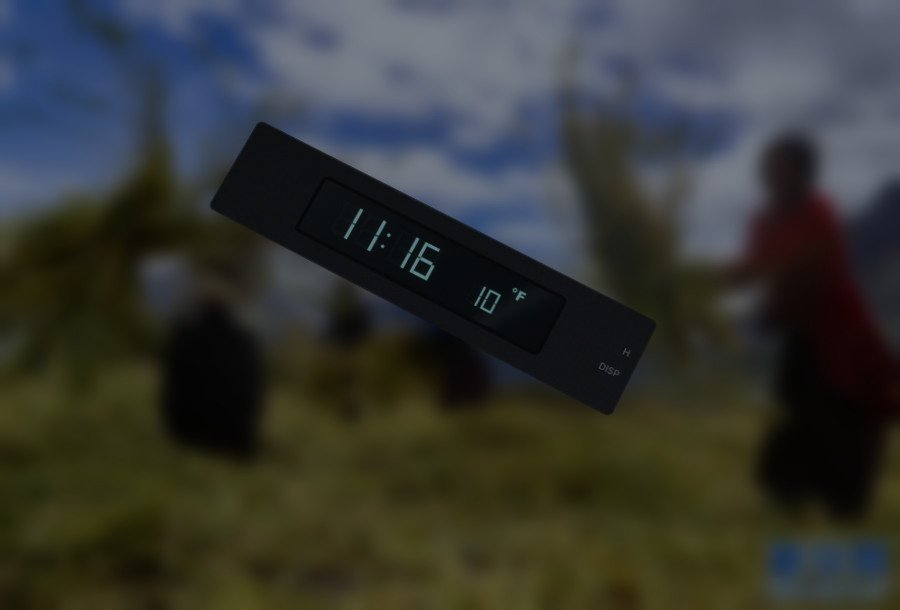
11:16
